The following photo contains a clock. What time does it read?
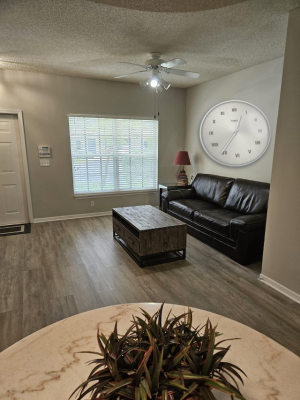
12:36
